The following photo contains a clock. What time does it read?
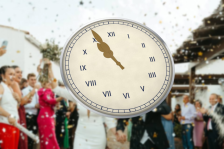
10:56
